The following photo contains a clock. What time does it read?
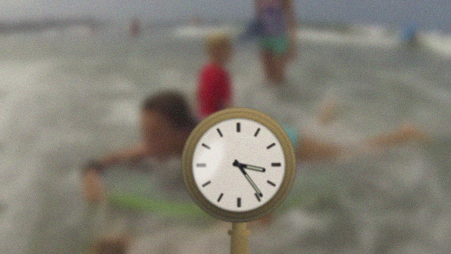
3:24
